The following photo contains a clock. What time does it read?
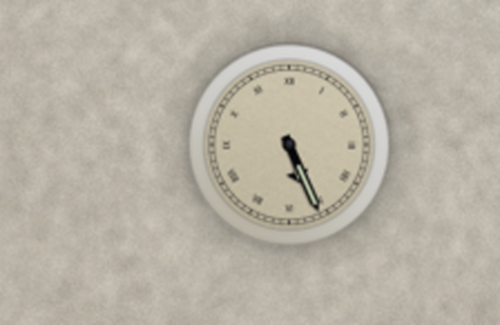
5:26
